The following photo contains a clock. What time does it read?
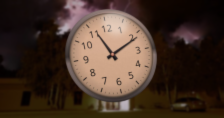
11:11
